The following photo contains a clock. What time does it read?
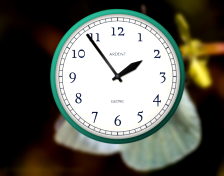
1:54
